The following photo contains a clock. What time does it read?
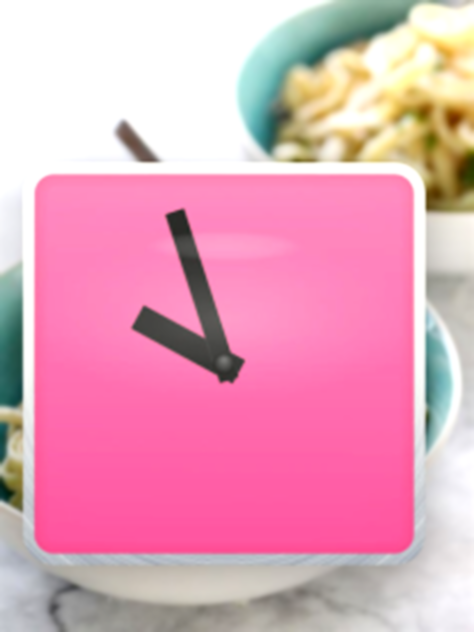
9:57
